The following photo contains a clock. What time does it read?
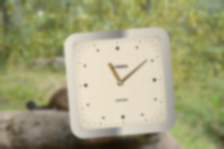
11:09
